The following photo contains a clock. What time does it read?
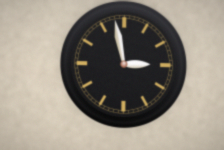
2:58
